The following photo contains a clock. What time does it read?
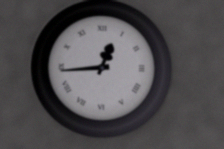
12:44
